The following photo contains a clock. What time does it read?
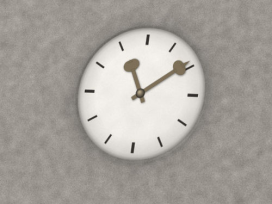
11:09
